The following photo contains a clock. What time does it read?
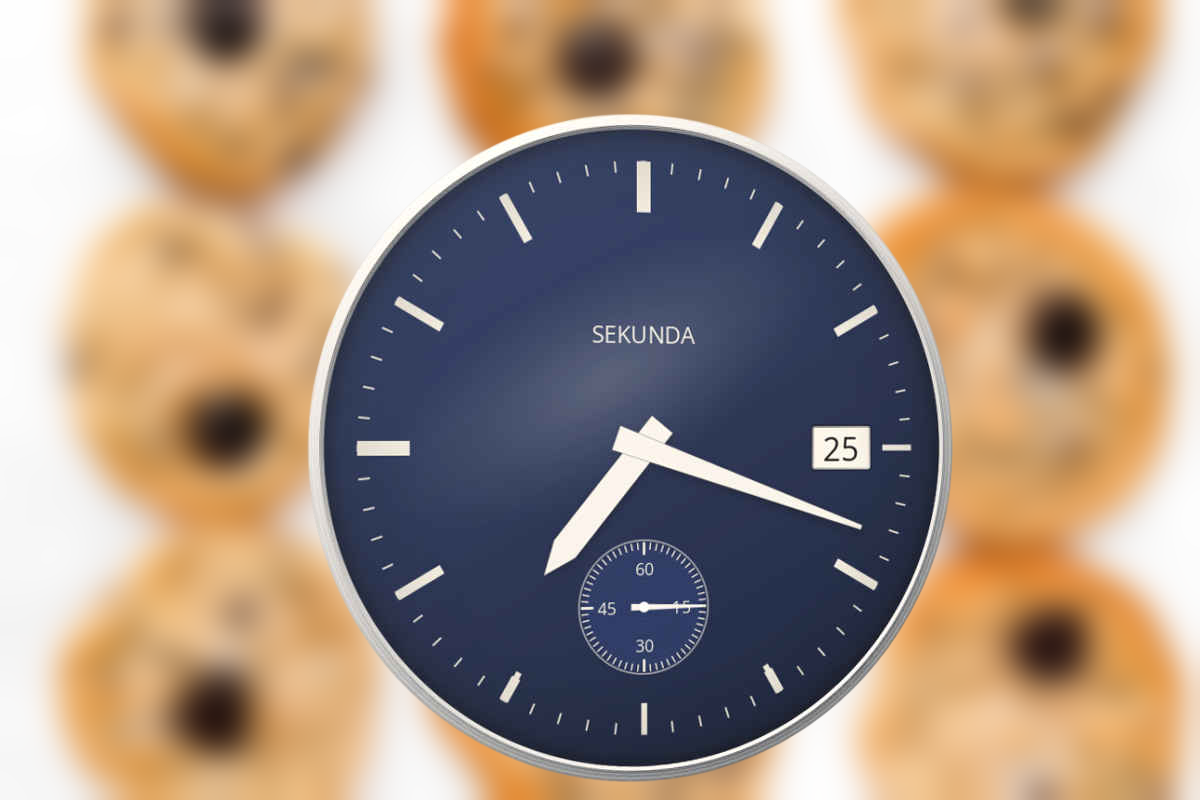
7:18:15
